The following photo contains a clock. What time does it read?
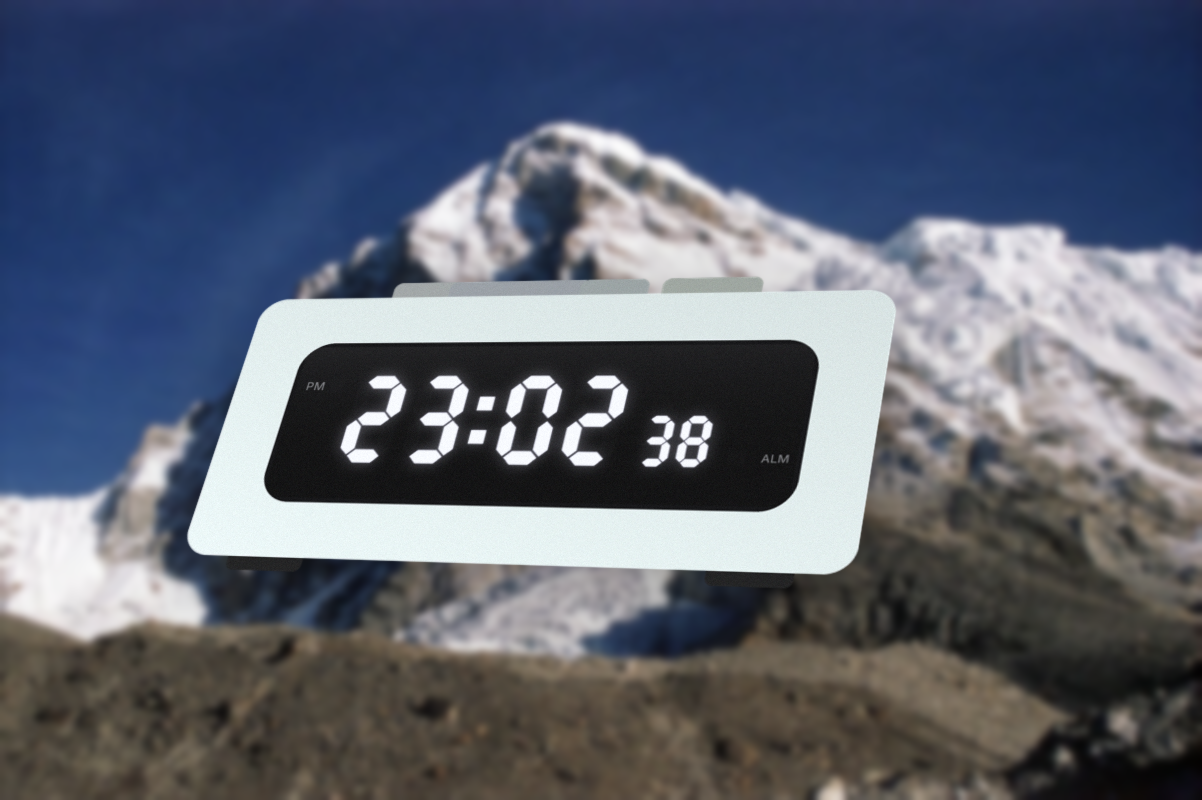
23:02:38
